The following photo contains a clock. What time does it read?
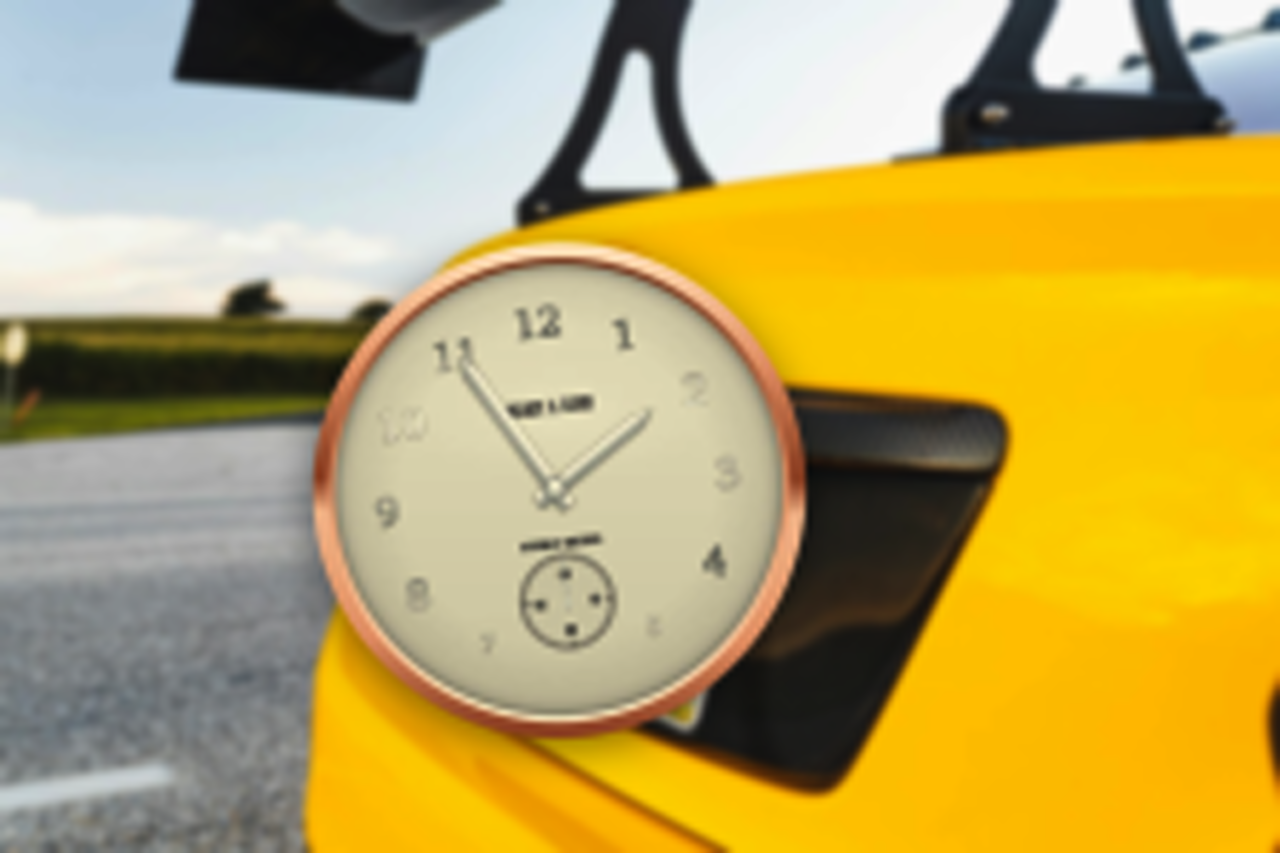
1:55
